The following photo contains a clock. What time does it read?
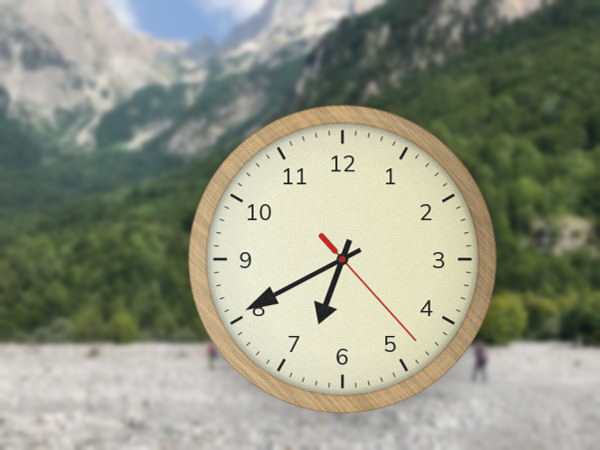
6:40:23
